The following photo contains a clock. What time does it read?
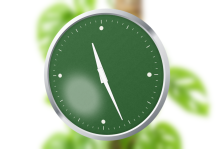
11:26
